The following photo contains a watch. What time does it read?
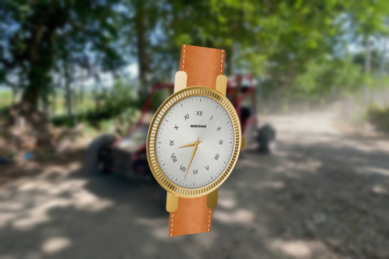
8:33
